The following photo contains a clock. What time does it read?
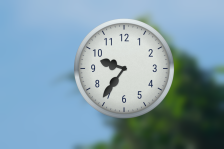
9:36
